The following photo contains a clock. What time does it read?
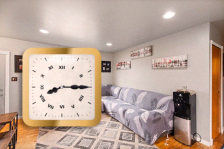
8:15
